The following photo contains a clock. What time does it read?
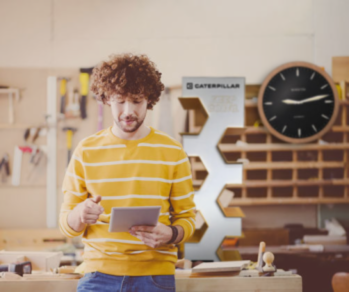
9:13
